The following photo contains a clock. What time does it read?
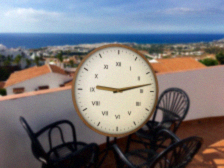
9:13
